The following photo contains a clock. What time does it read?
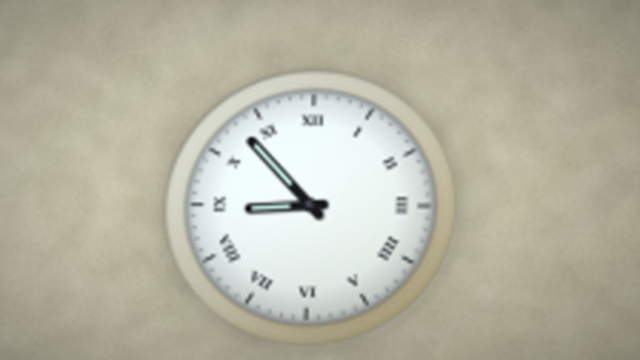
8:53
